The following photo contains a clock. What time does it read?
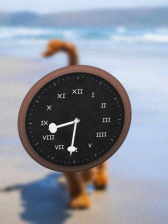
8:31
